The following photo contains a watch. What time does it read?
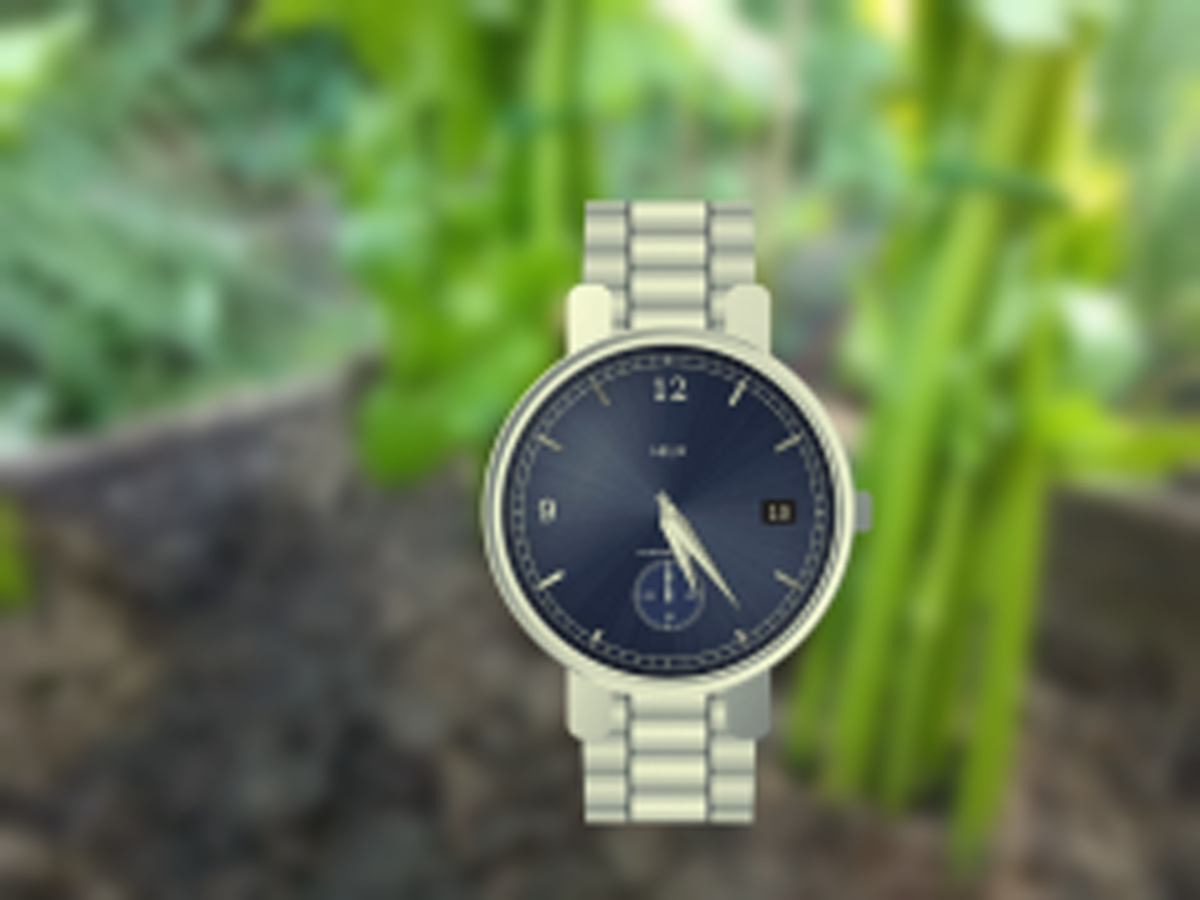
5:24
